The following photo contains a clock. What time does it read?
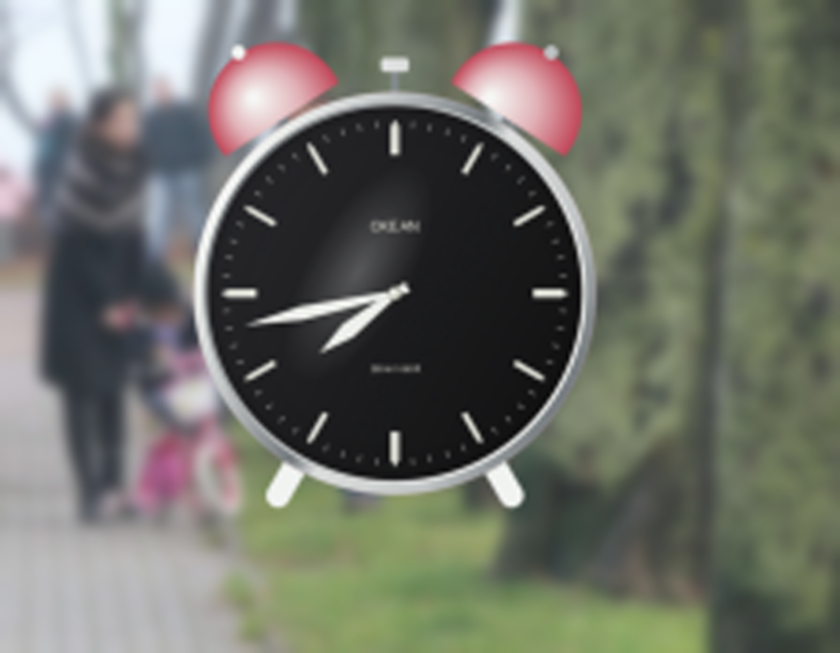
7:43
